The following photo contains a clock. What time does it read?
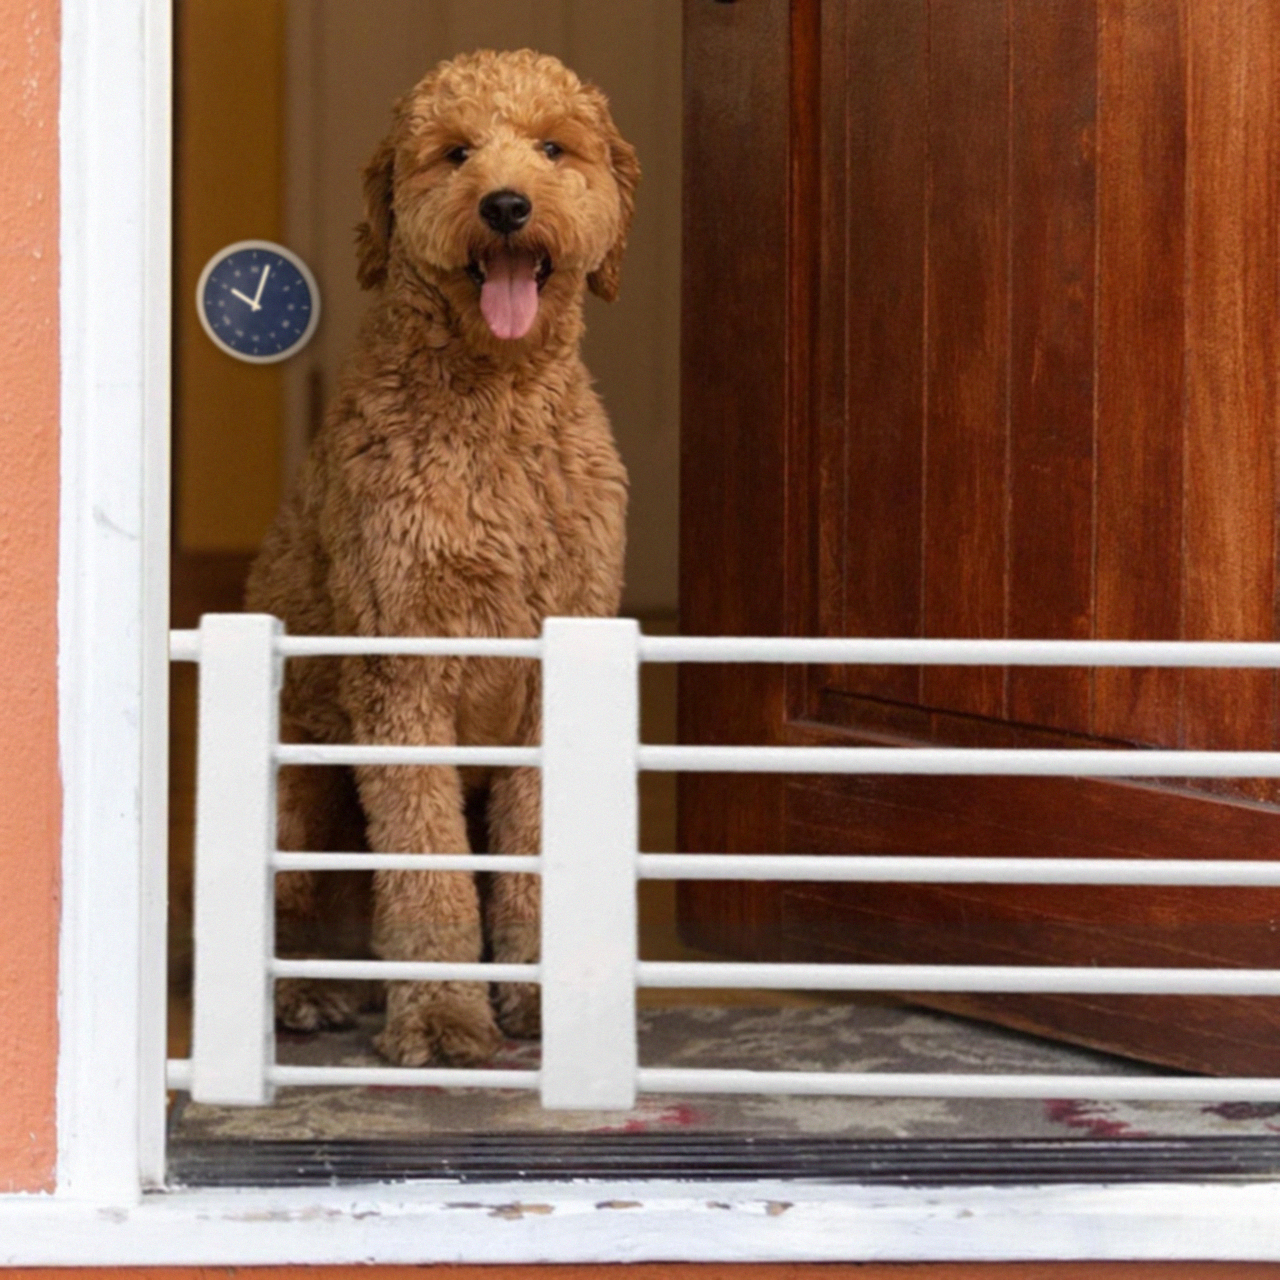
10:03
